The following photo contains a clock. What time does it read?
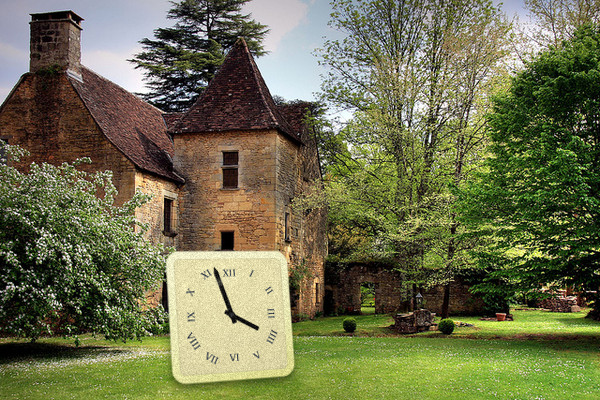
3:57
